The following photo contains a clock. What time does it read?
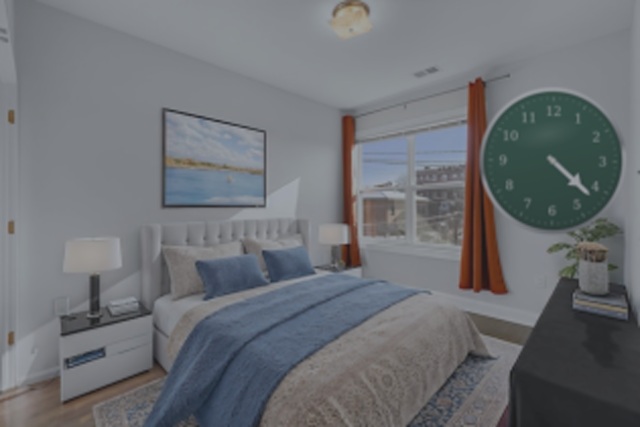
4:22
